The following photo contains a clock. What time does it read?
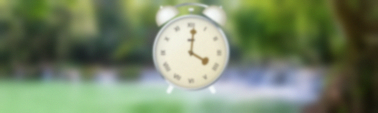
4:01
